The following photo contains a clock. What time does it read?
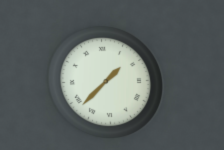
1:38
